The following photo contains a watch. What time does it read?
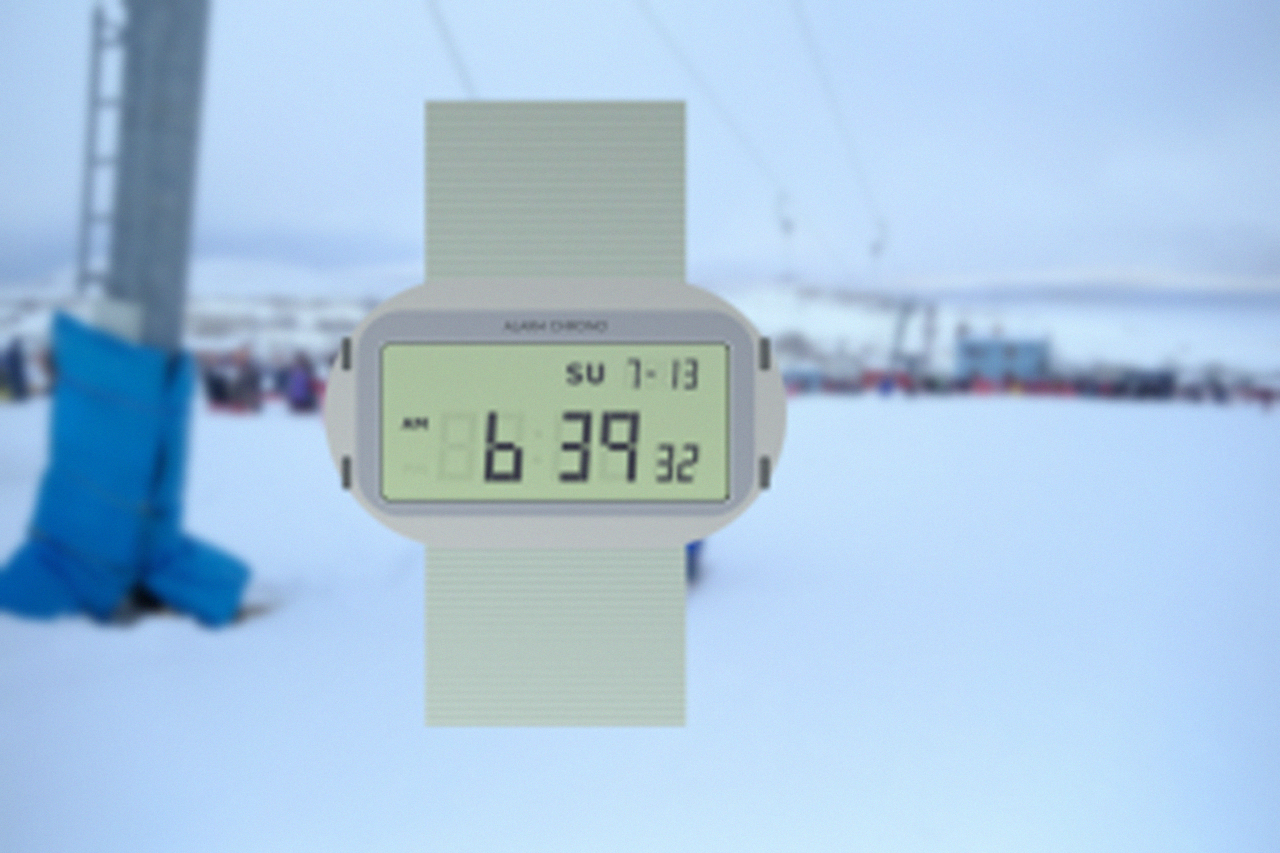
6:39:32
